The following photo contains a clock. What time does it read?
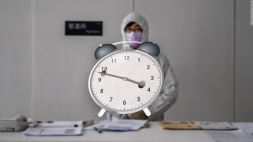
3:48
